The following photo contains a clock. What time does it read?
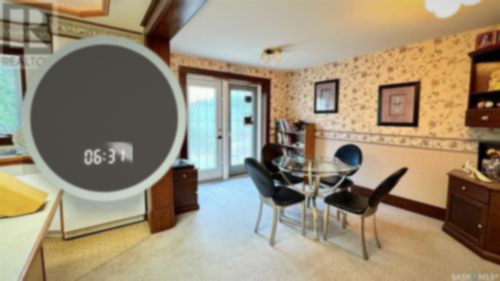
6:31
